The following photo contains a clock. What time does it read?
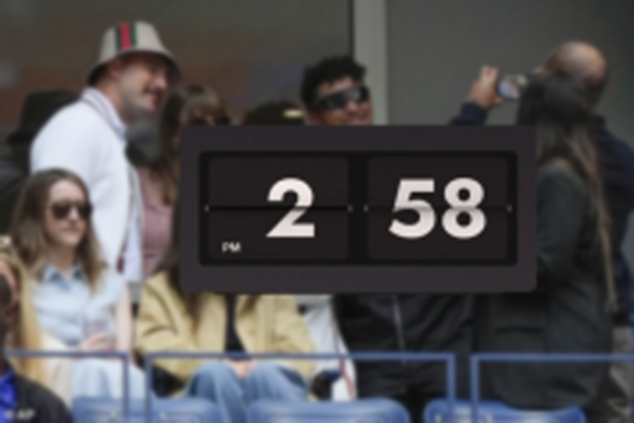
2:58
